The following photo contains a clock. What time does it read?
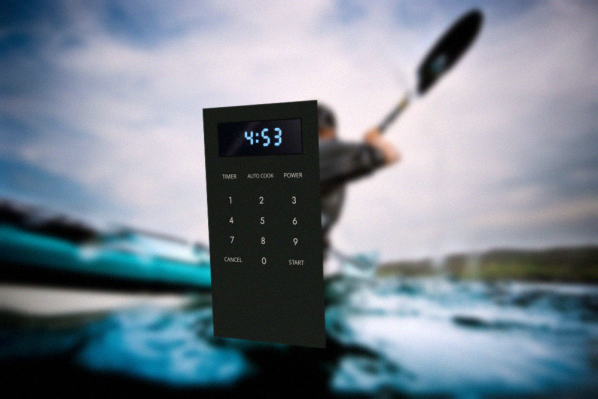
4:53
